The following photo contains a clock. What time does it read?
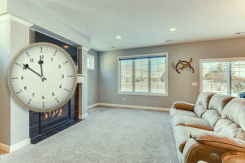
11:51
